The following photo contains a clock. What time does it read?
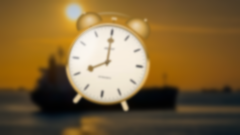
8:00
